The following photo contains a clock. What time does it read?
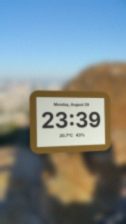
23:39
